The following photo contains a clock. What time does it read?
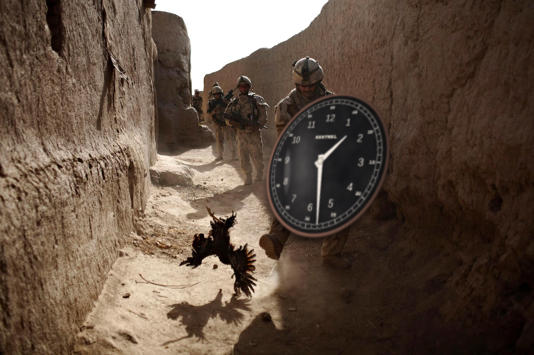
1:28
